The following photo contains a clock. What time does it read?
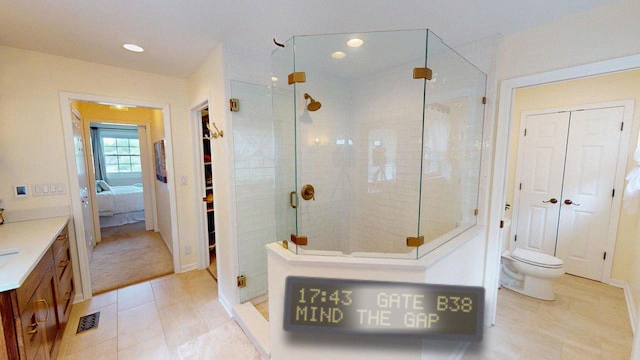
17:43
